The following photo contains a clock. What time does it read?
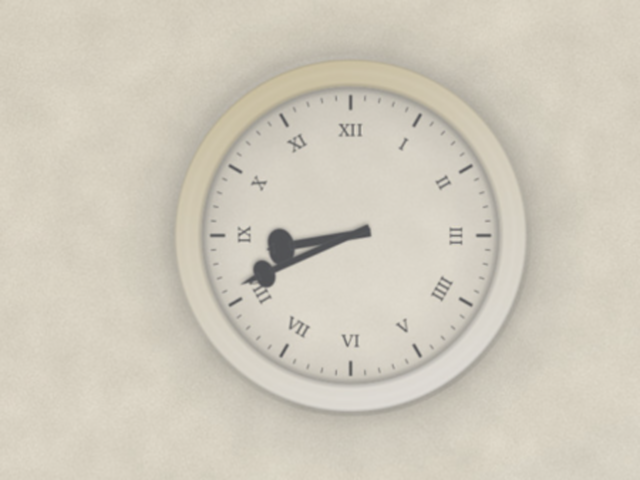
8:41
